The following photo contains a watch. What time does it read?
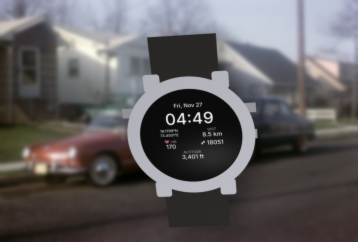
4:49
